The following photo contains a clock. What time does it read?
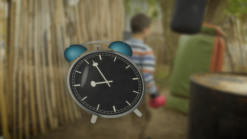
8:57
